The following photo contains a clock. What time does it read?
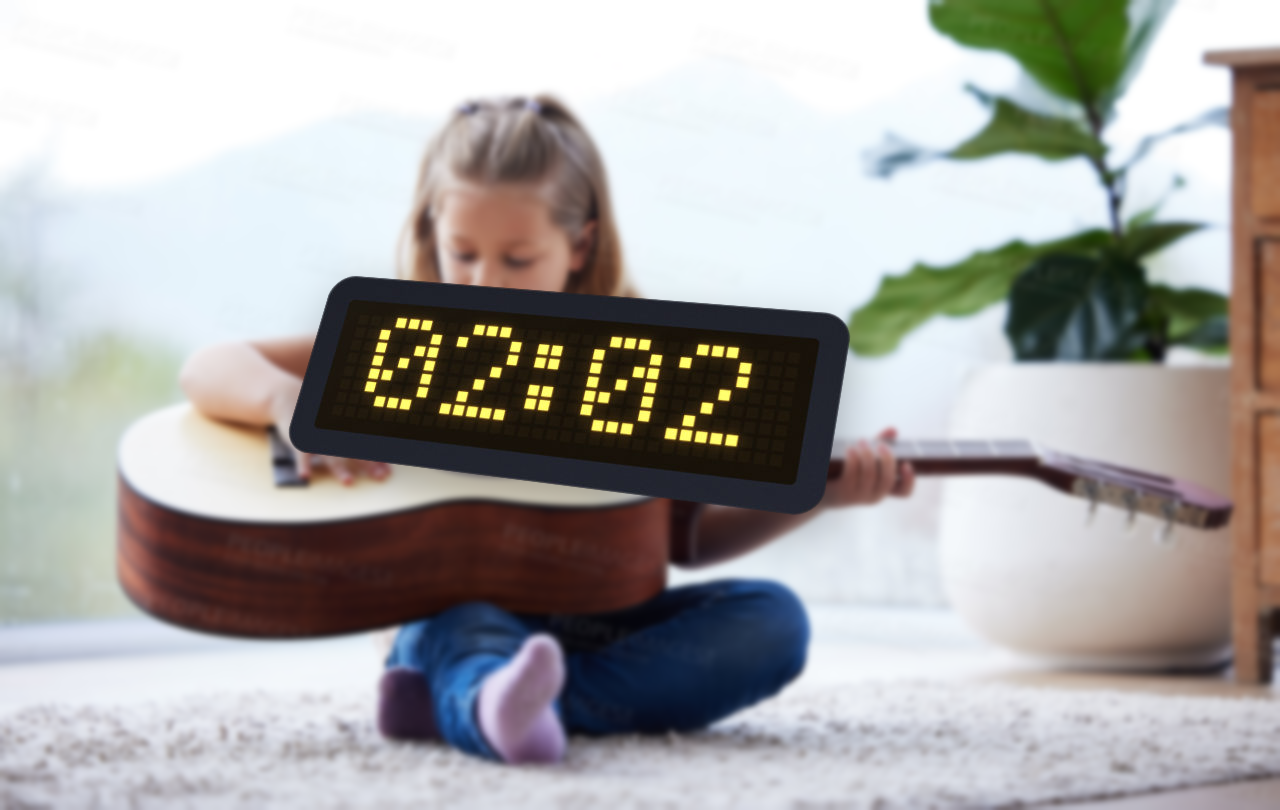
2:02
